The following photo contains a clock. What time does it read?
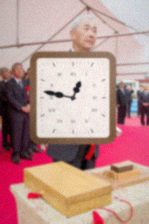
12:47
